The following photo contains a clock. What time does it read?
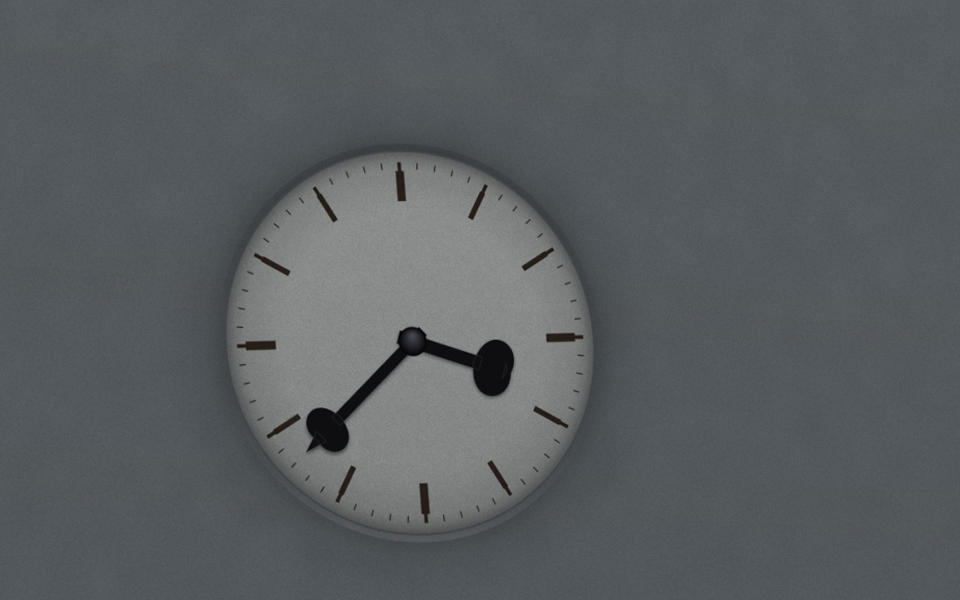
3:38
